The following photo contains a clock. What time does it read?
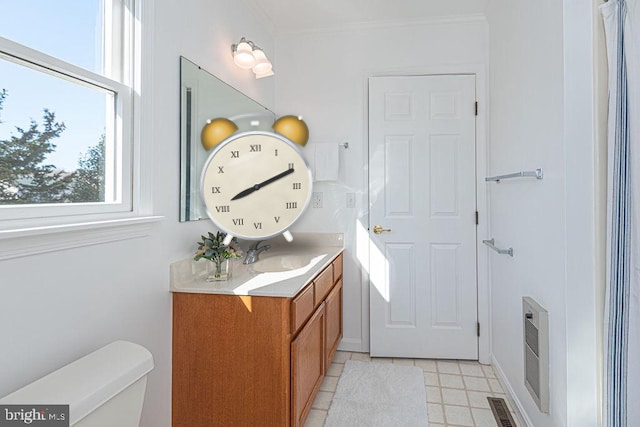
8:11
